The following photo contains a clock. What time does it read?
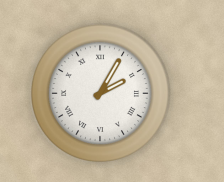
2:05
